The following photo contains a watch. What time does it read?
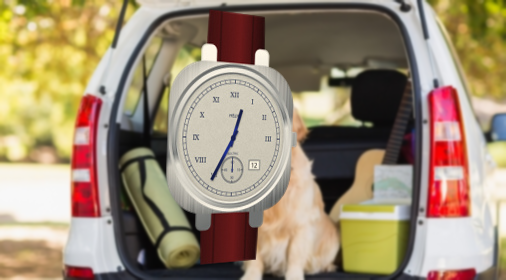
12:35
